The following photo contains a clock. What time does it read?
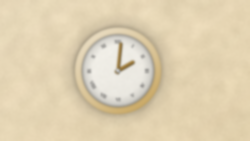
2:01
